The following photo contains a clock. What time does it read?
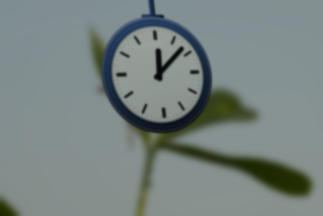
12:08
